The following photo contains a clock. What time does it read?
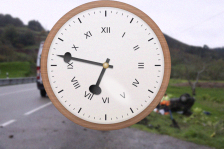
6:47
